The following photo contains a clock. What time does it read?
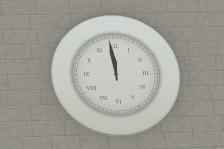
11:59
